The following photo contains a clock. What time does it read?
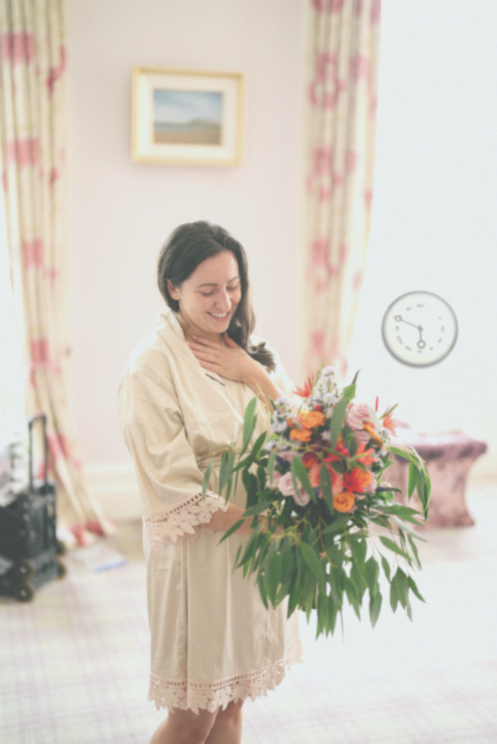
5:49
